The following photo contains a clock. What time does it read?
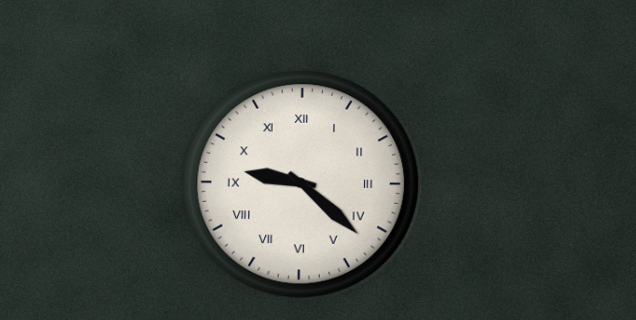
9:22
